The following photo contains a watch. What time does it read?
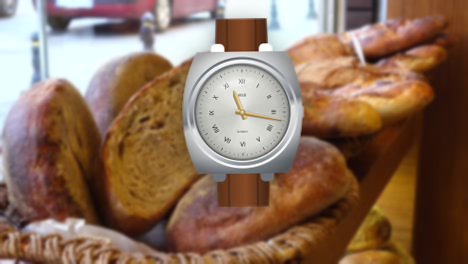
11:17
